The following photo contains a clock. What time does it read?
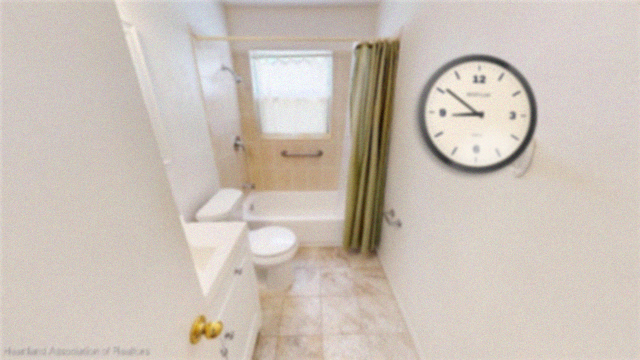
8:51
